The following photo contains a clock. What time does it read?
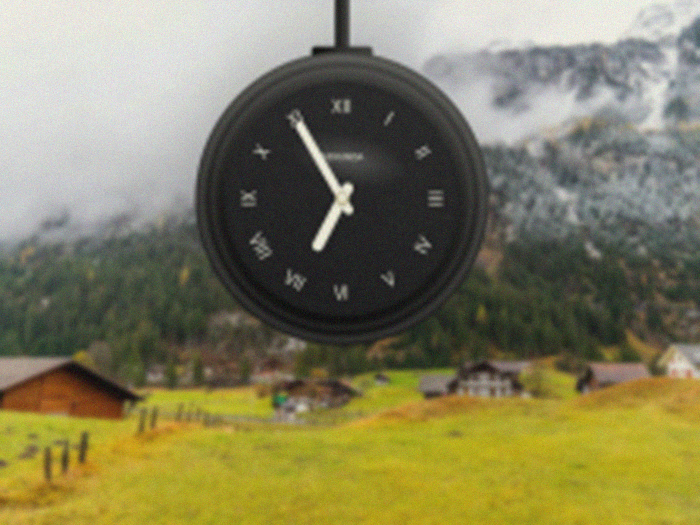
6:55
